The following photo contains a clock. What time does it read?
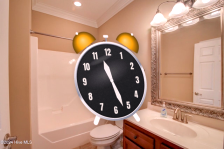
11:27
